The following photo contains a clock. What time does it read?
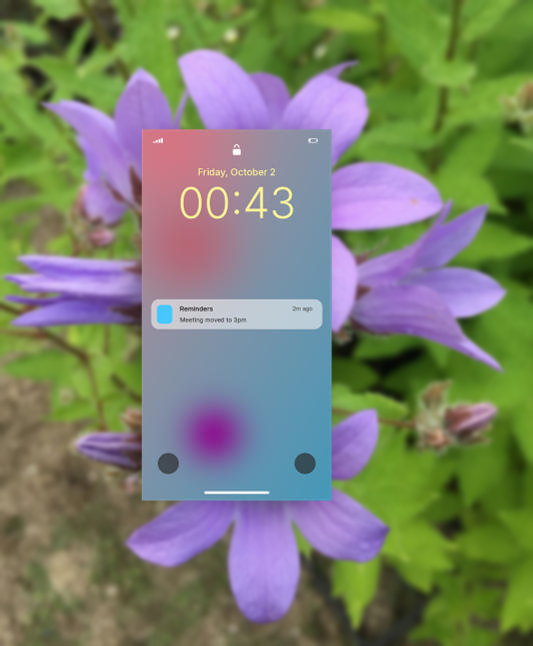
0:43
